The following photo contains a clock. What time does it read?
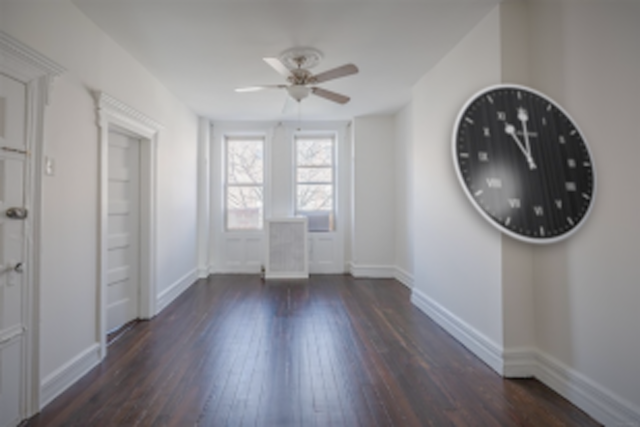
11:00
